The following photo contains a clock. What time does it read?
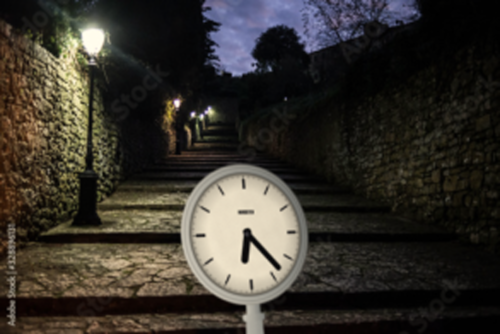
6:23
